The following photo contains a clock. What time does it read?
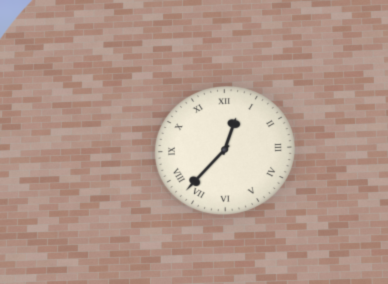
12:37
